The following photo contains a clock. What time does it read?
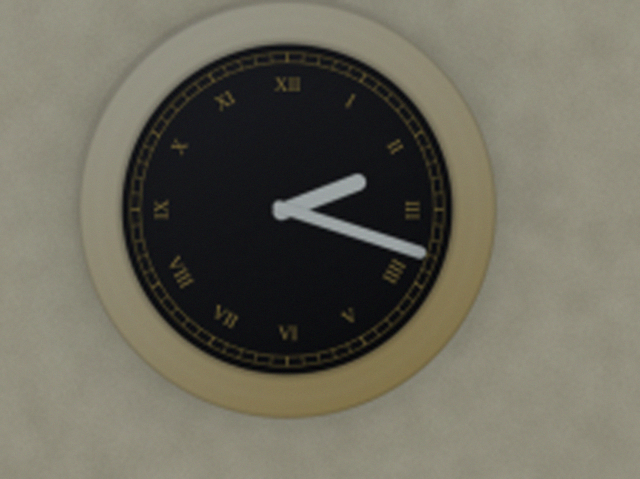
2:18
